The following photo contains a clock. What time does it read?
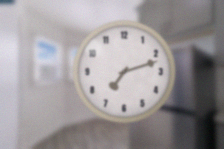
7:12
